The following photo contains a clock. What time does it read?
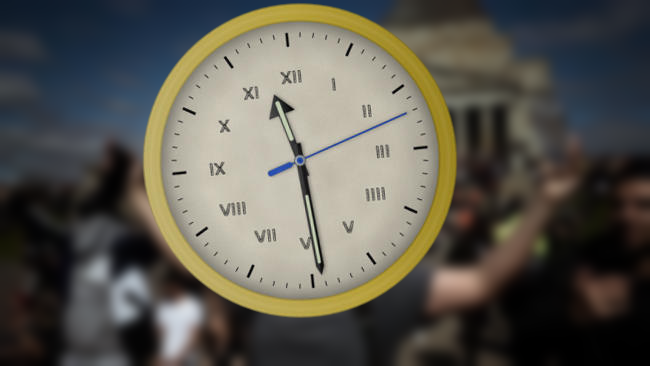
11:29:12
